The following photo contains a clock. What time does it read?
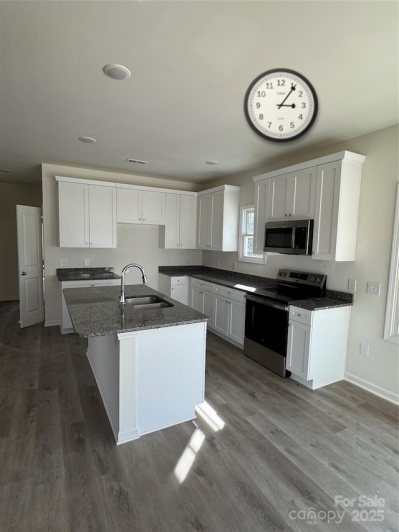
3:06
